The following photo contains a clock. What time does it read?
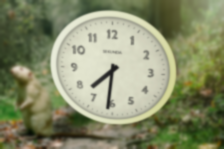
7:31
